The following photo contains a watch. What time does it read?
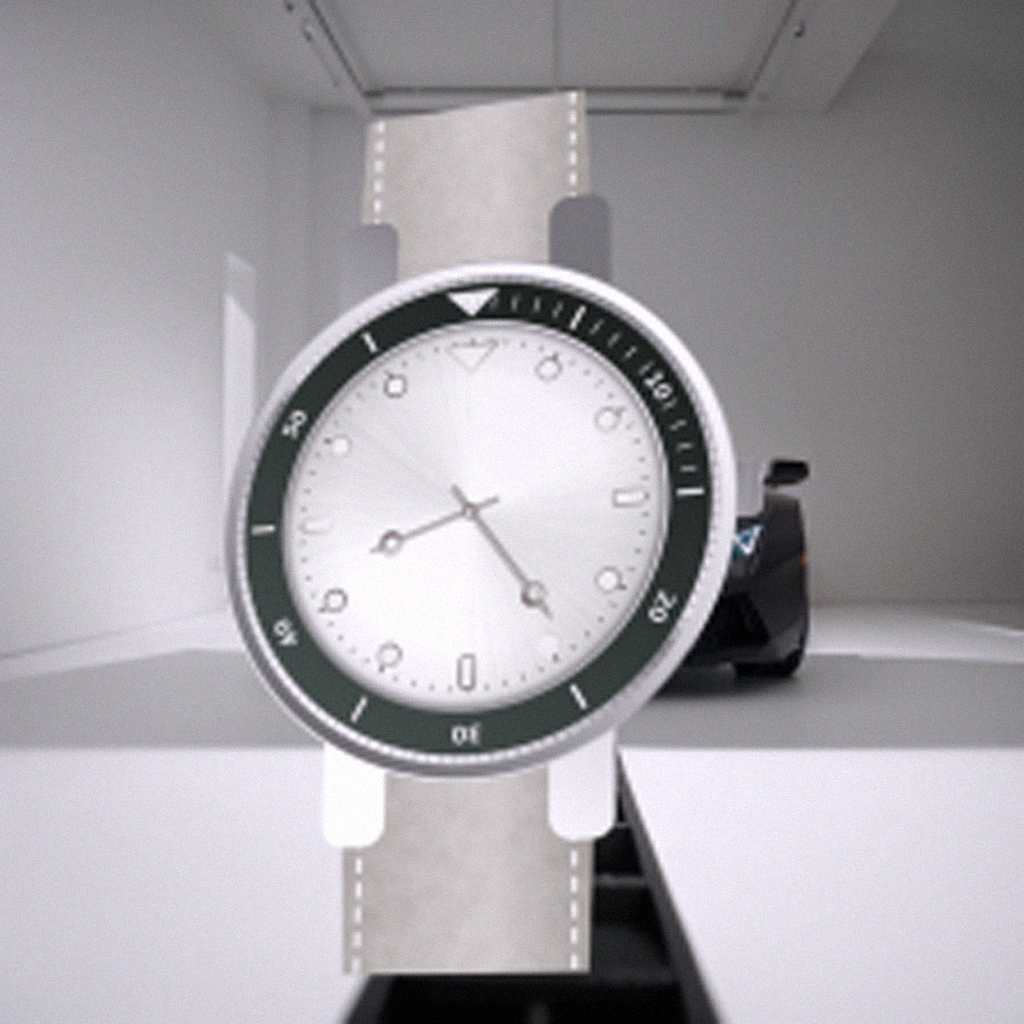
8:24
